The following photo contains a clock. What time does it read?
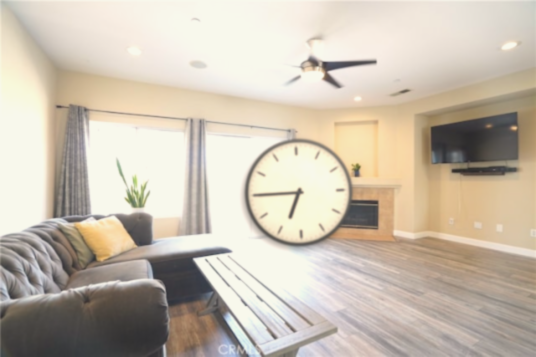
6:45
